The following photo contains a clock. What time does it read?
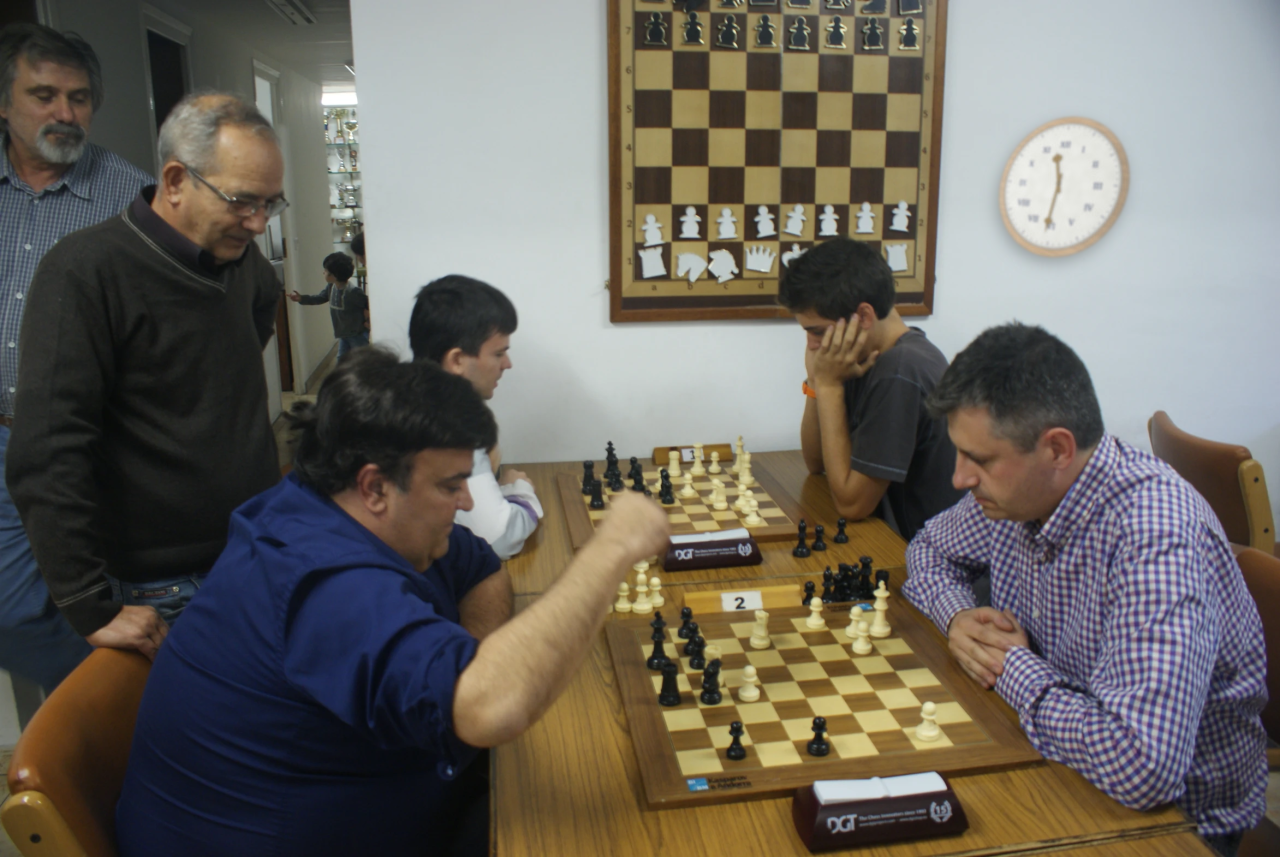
11:31
